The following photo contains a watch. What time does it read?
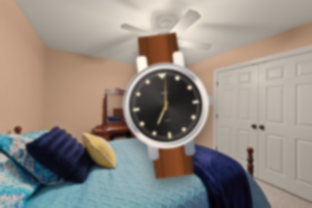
7:01
